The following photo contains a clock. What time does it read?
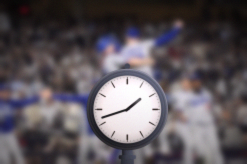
1:42
